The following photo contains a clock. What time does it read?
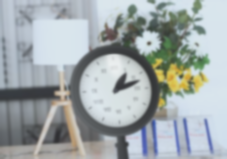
1:12
